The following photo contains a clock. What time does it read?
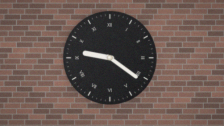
9:21
